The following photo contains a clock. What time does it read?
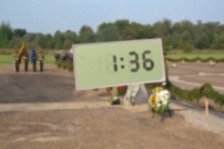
1:36
